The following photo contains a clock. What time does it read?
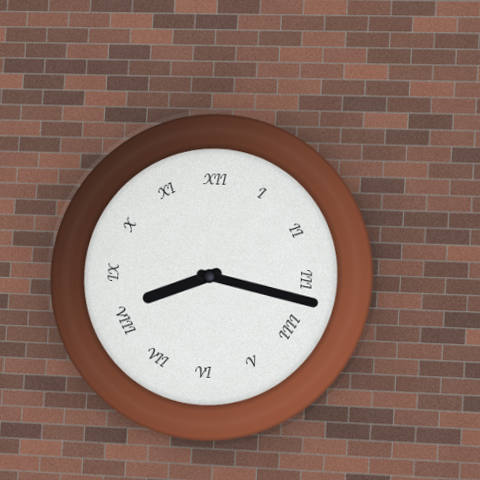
8:17
